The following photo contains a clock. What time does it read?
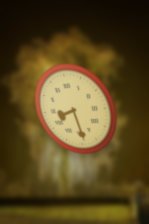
8:29
